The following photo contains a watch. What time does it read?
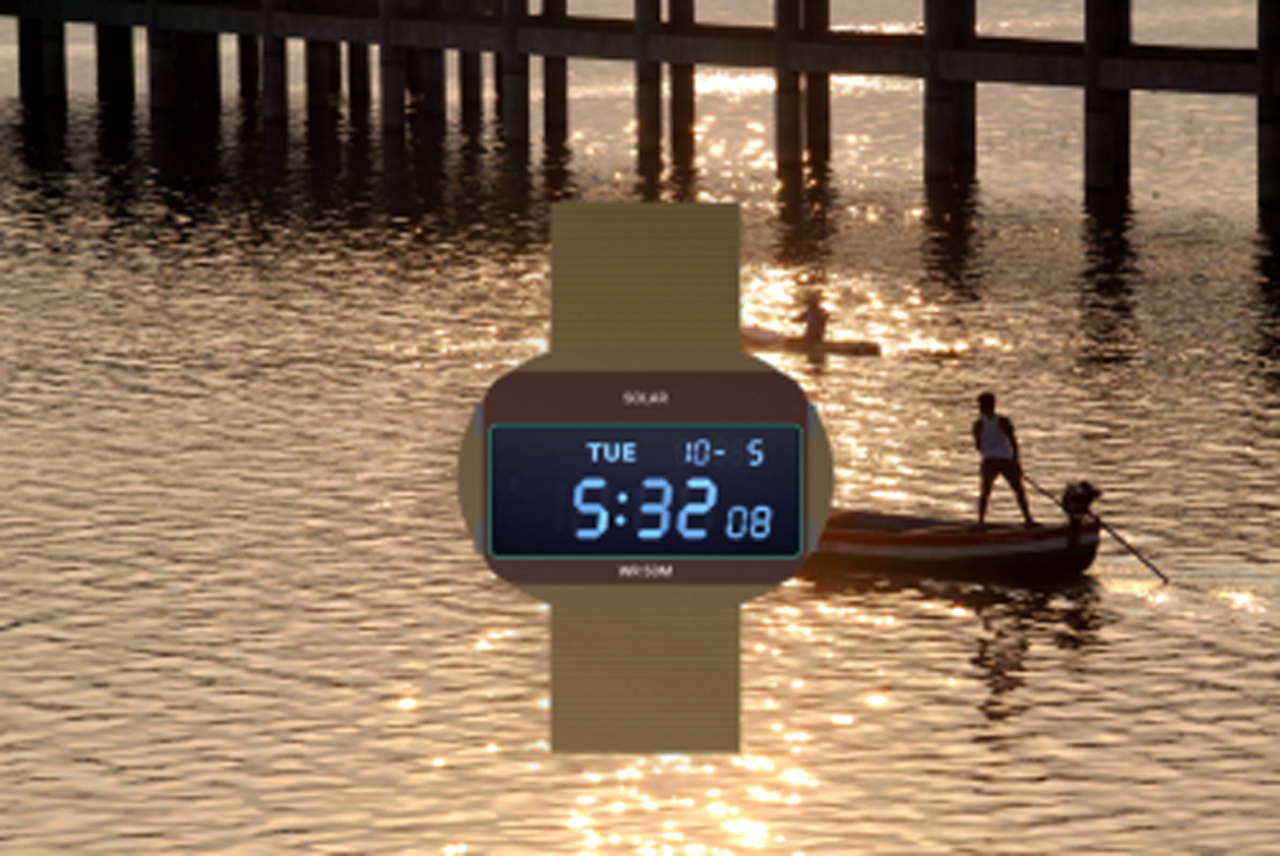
5:32:08
